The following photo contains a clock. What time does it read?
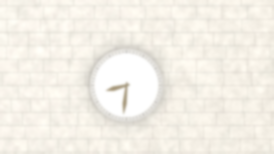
8:31
